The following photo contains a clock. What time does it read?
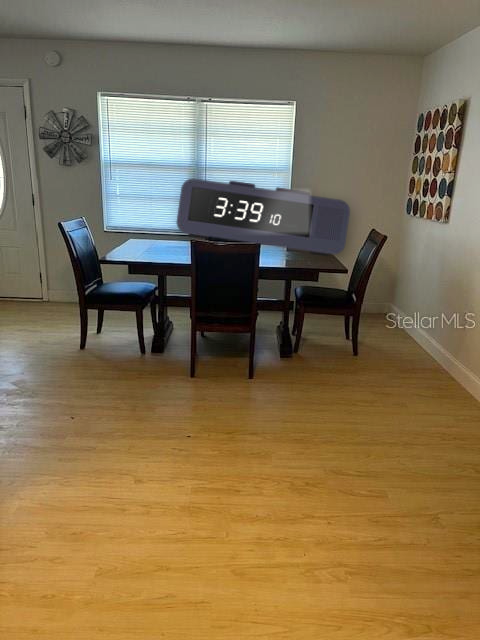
3:39:10
